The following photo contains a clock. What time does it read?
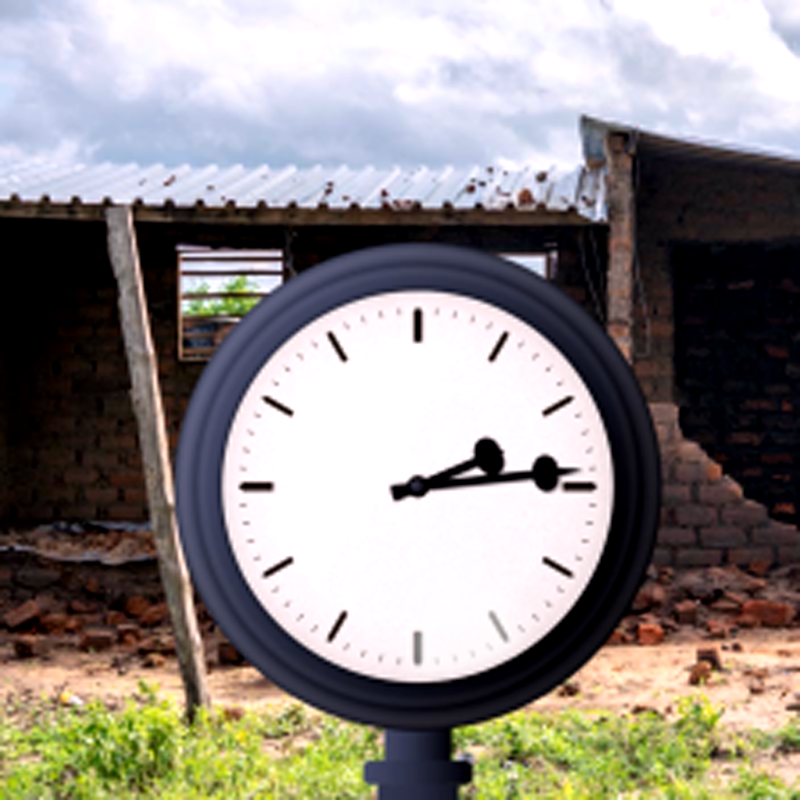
2:14
